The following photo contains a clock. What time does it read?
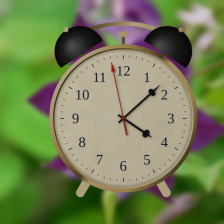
4:07:58
